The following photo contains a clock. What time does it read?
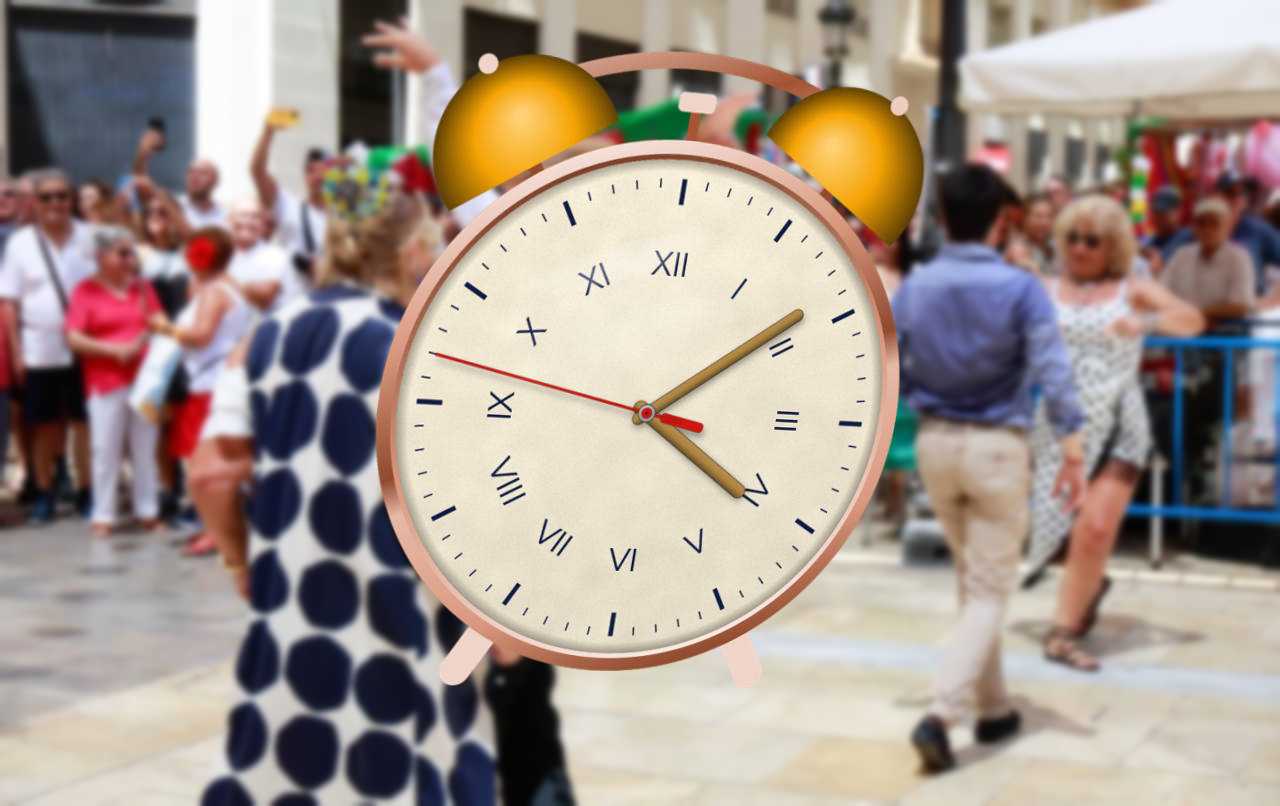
4:08:47
